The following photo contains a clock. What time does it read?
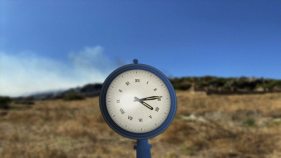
4:14
